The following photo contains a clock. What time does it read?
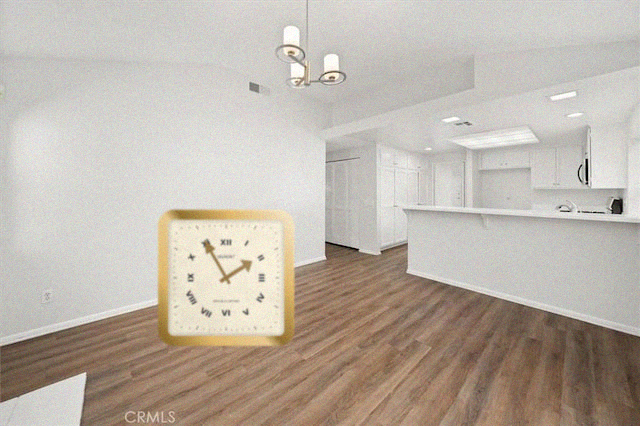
1:55
